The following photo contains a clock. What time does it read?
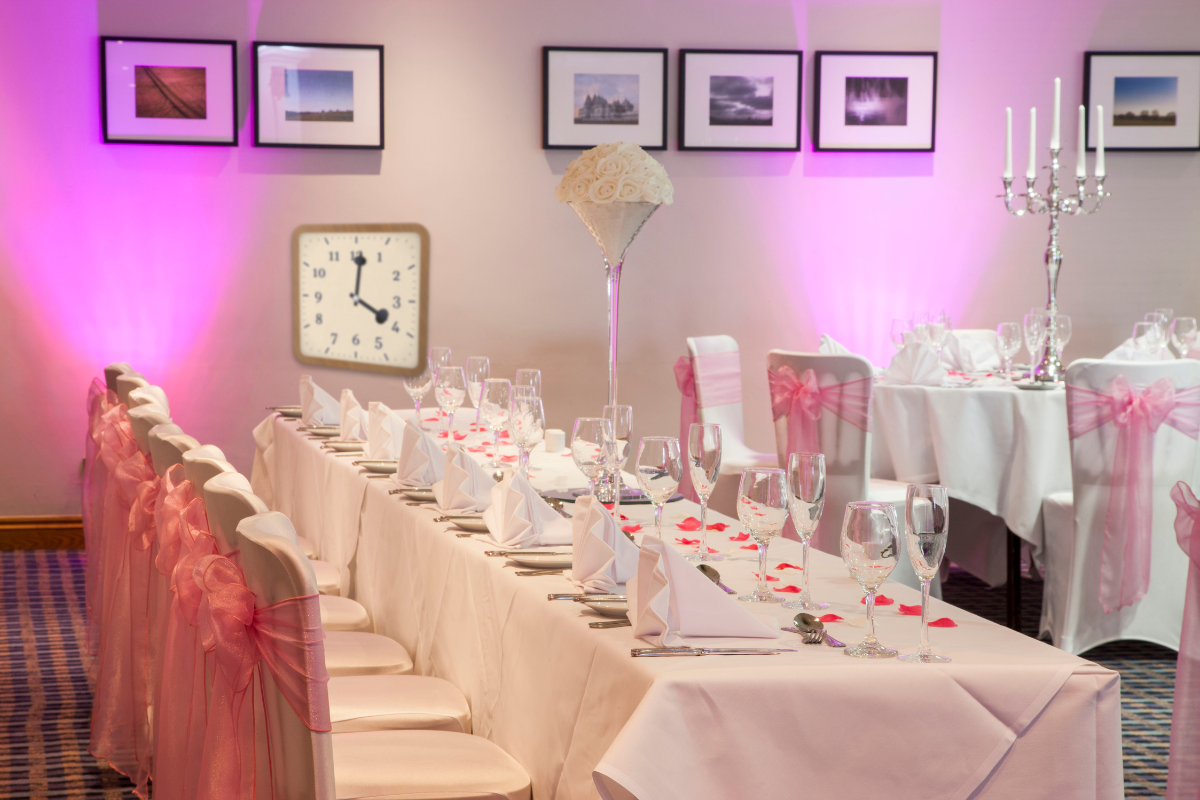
4:01
